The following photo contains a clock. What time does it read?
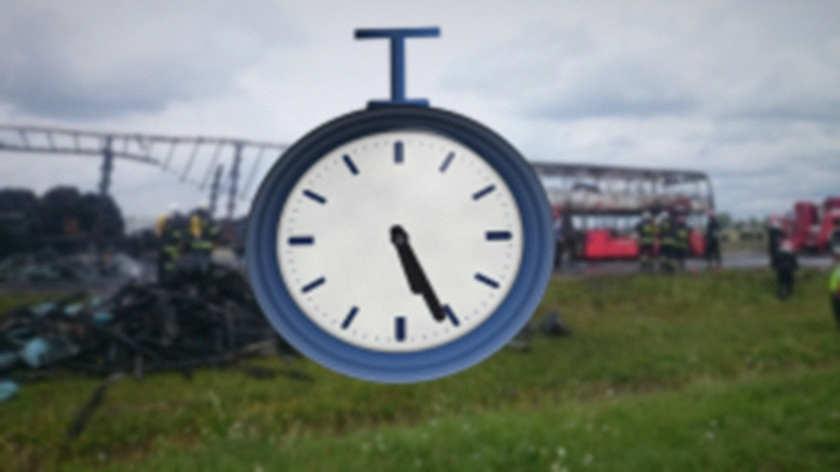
5:26
